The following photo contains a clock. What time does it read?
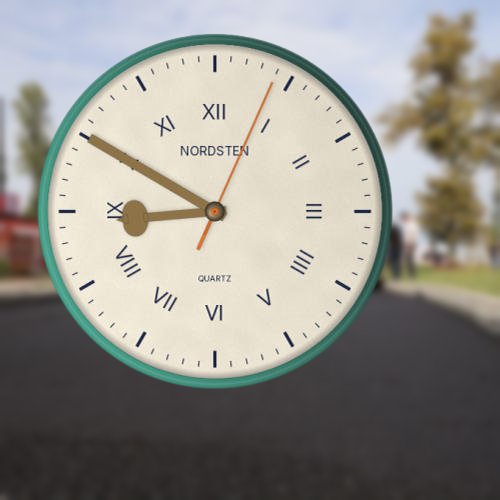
8:50:04
